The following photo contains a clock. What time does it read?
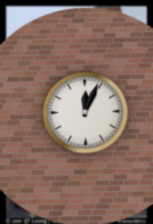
12:04
